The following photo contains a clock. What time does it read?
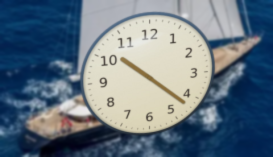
10:22
